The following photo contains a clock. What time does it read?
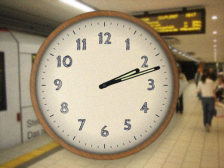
2:12
